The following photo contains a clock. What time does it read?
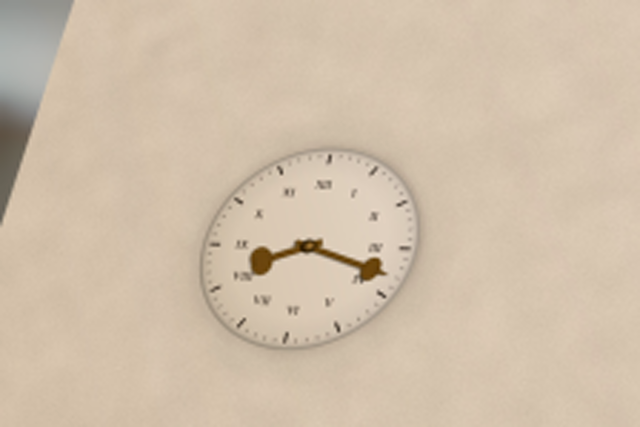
8:18
